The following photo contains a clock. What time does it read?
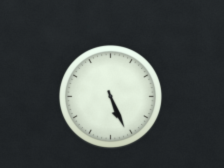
5:26
